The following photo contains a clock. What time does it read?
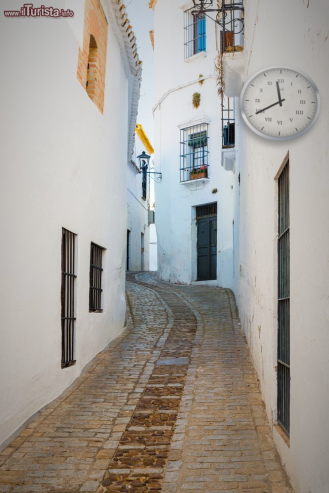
11:40
